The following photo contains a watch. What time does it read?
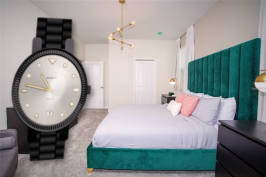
10:47
